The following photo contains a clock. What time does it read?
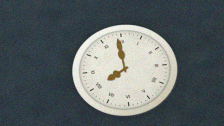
7:59
